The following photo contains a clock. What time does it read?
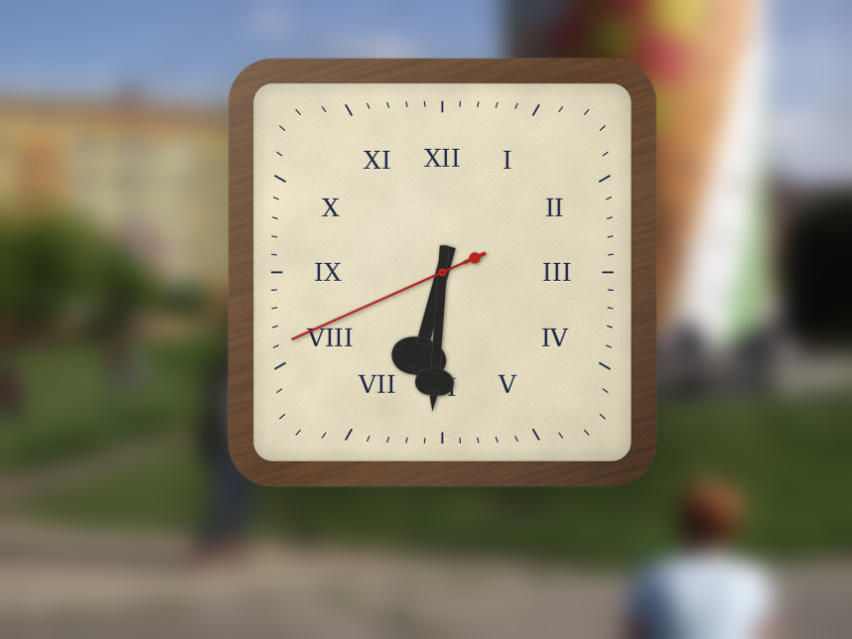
6:30:41
